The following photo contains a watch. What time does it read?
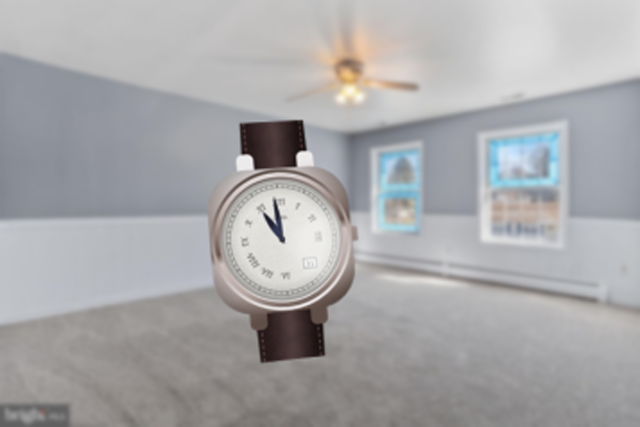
10:59
